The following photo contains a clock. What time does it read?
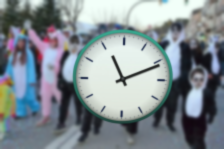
11:11
